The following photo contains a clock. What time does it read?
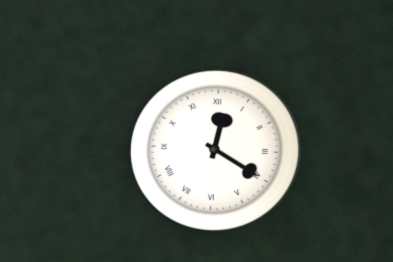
12:20
